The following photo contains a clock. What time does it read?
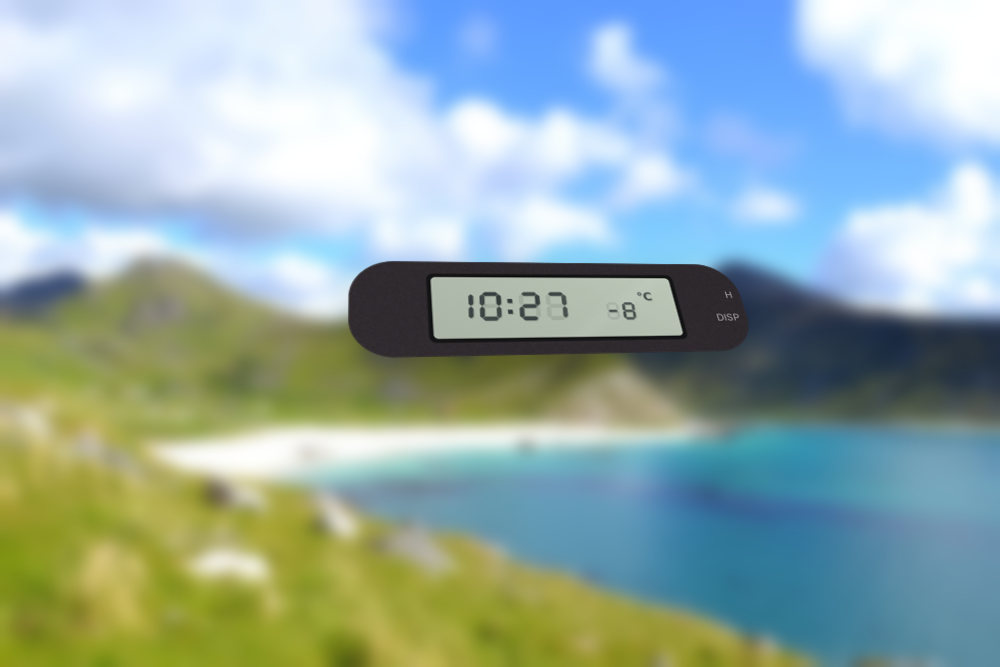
10:27
